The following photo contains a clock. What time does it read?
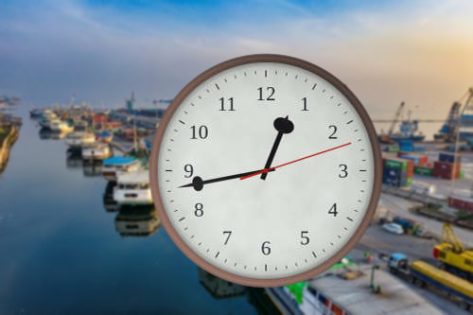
12:43:12
